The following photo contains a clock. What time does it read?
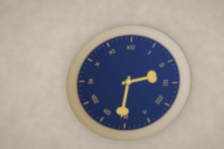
2:31
